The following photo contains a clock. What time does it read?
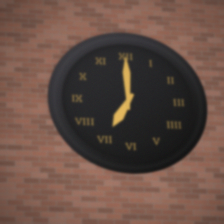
7:00
